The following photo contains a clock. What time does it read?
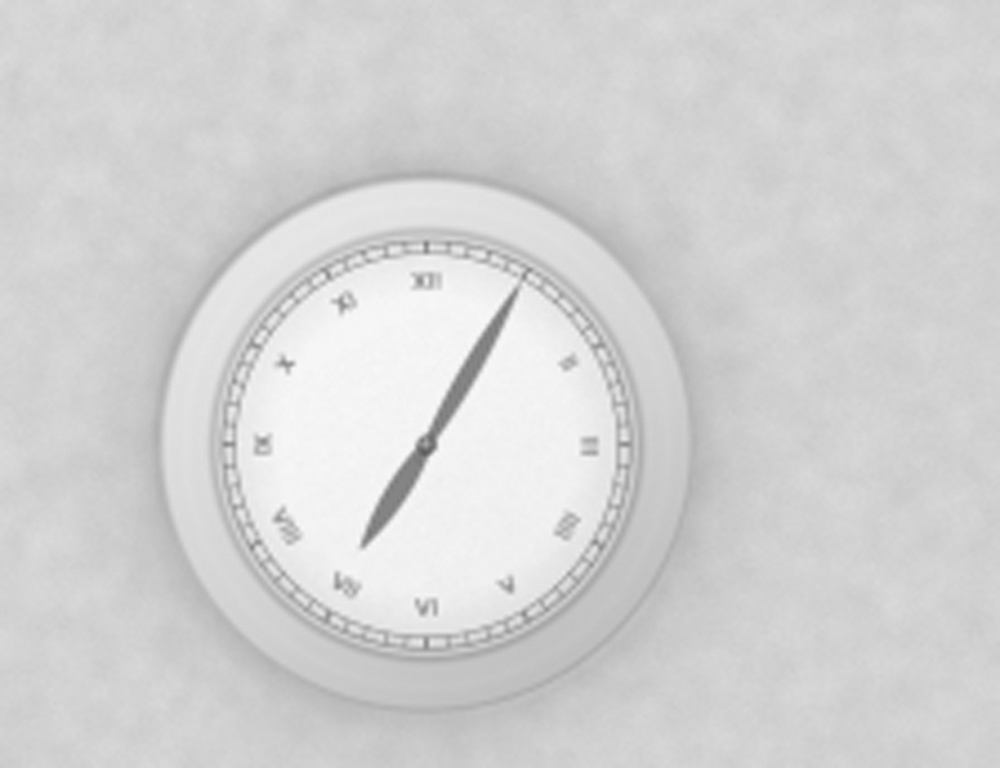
7:05
